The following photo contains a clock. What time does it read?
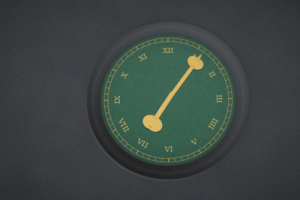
7:06
